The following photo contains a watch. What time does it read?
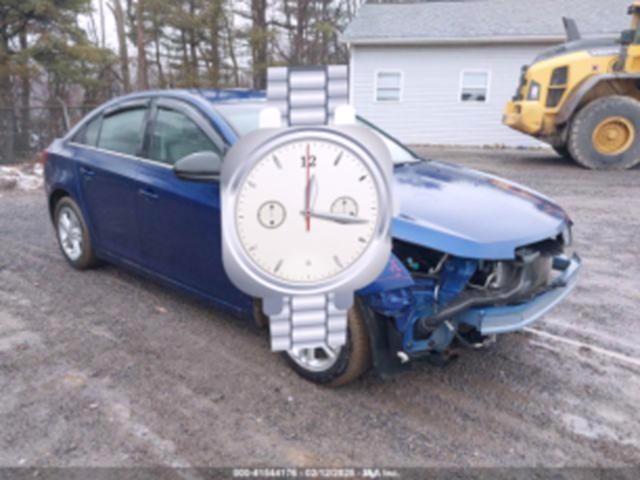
12:17
